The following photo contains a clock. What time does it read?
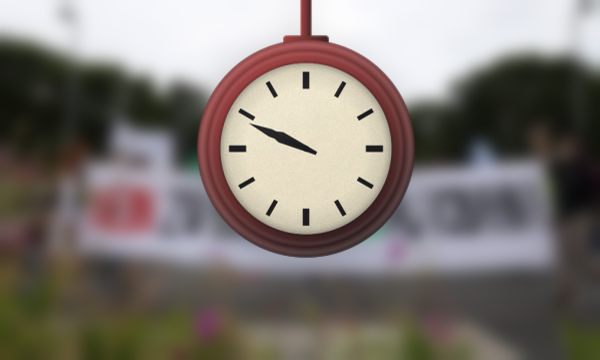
9:49
